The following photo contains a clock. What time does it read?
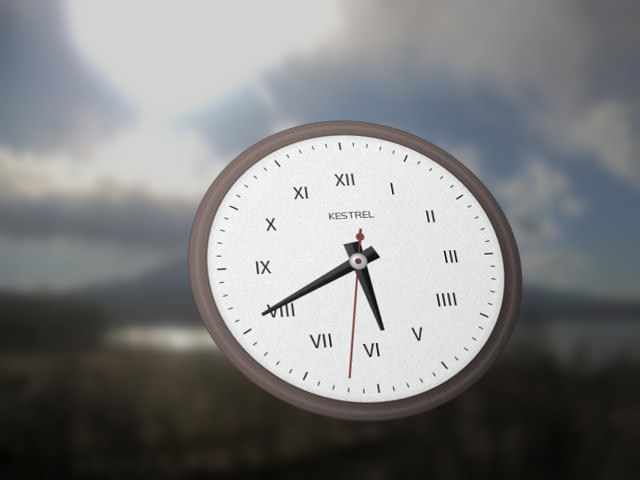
5:40:32
